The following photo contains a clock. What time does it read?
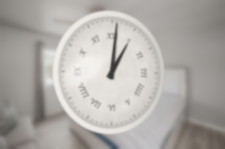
1:01
